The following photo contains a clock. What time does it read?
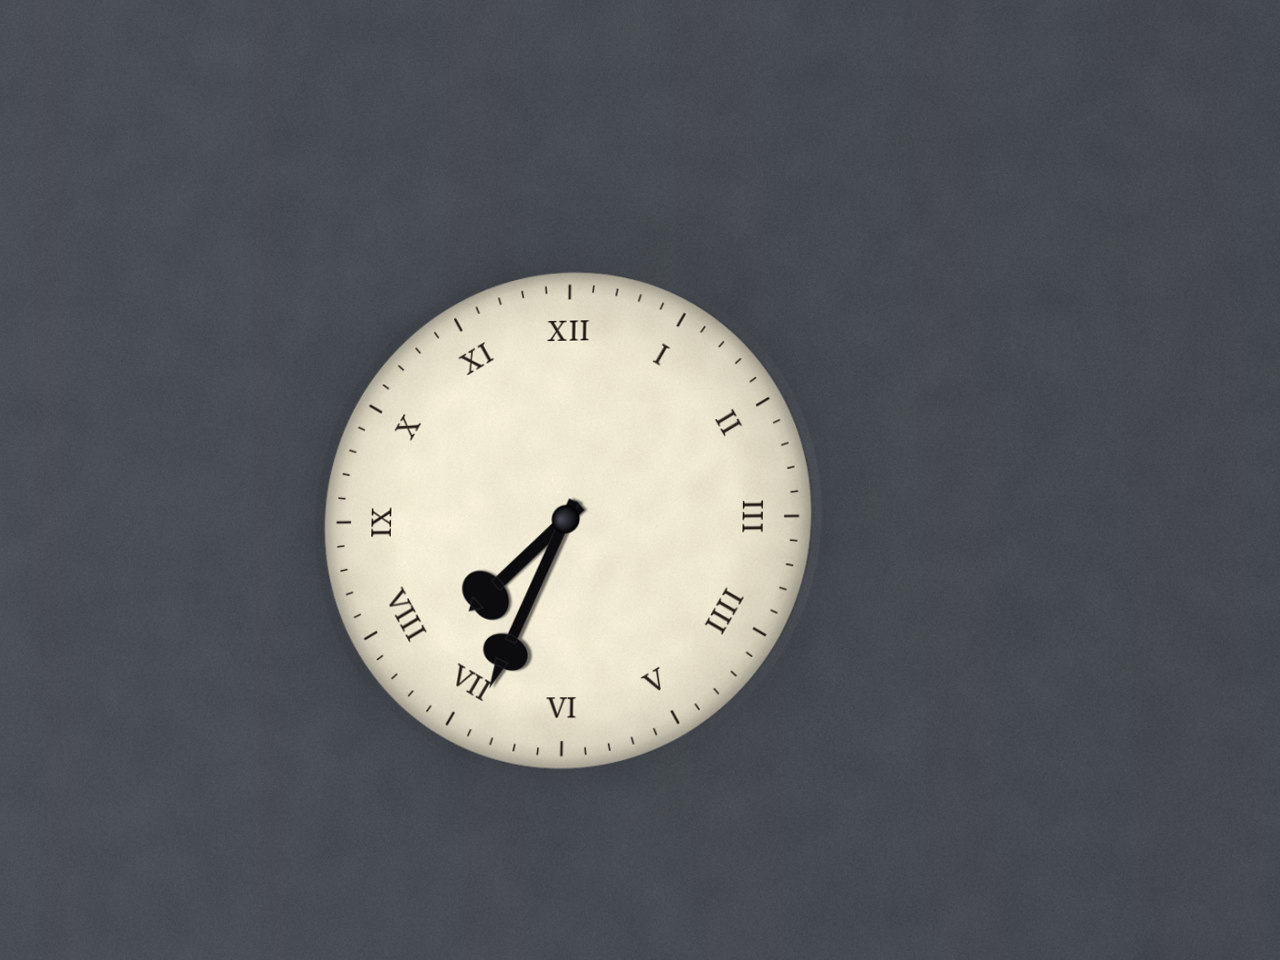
7:34
